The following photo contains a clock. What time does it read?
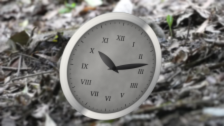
10:13
